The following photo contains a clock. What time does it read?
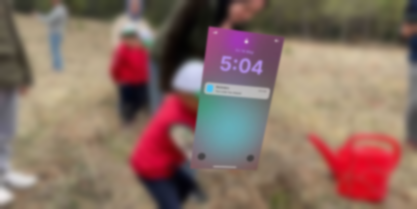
5:04
